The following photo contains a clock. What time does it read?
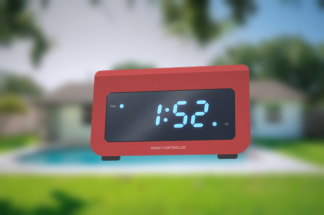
1:52
